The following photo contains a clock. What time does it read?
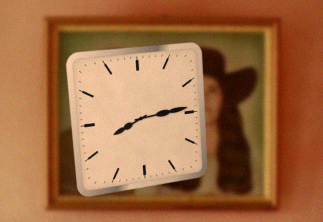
8:14
